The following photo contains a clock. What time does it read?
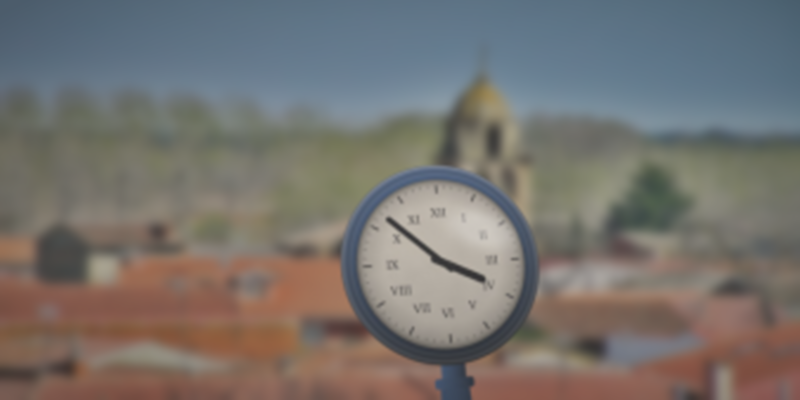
3:52
